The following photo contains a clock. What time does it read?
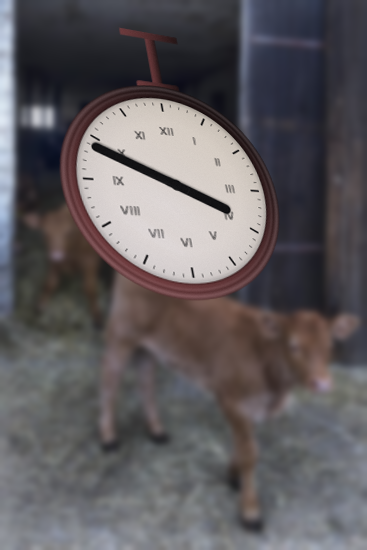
3:49
